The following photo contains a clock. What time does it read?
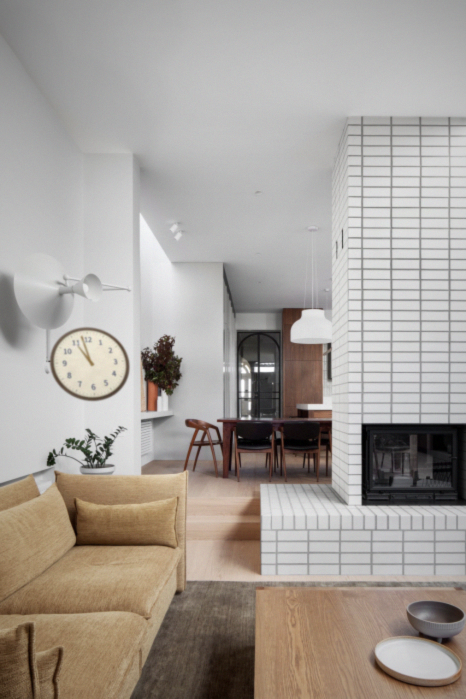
10:58
